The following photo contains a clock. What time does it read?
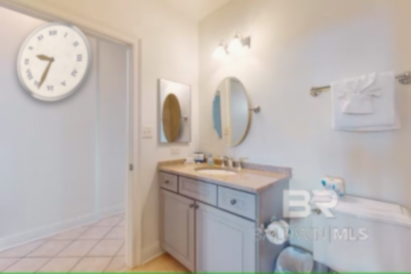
9:34
